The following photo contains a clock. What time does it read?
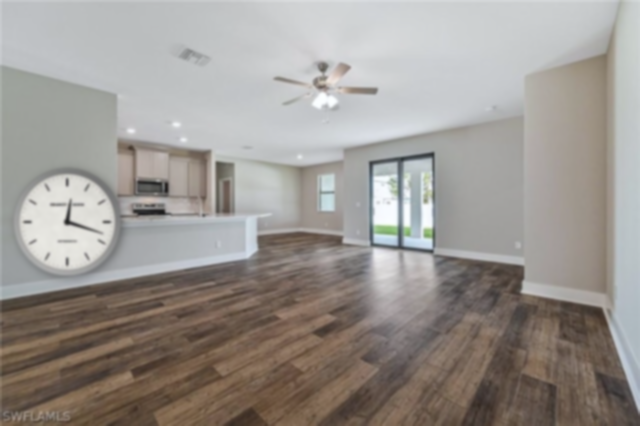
12:18
